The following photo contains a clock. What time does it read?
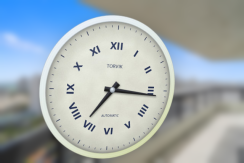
7:16
